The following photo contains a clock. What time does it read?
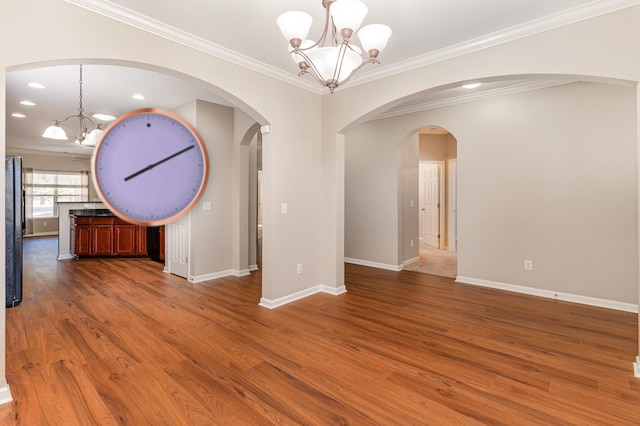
8:11
